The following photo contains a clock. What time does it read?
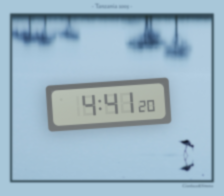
4:41:20
